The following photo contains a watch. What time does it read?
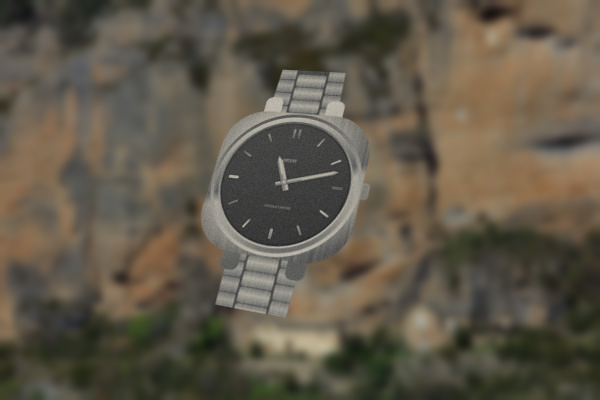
11:12
